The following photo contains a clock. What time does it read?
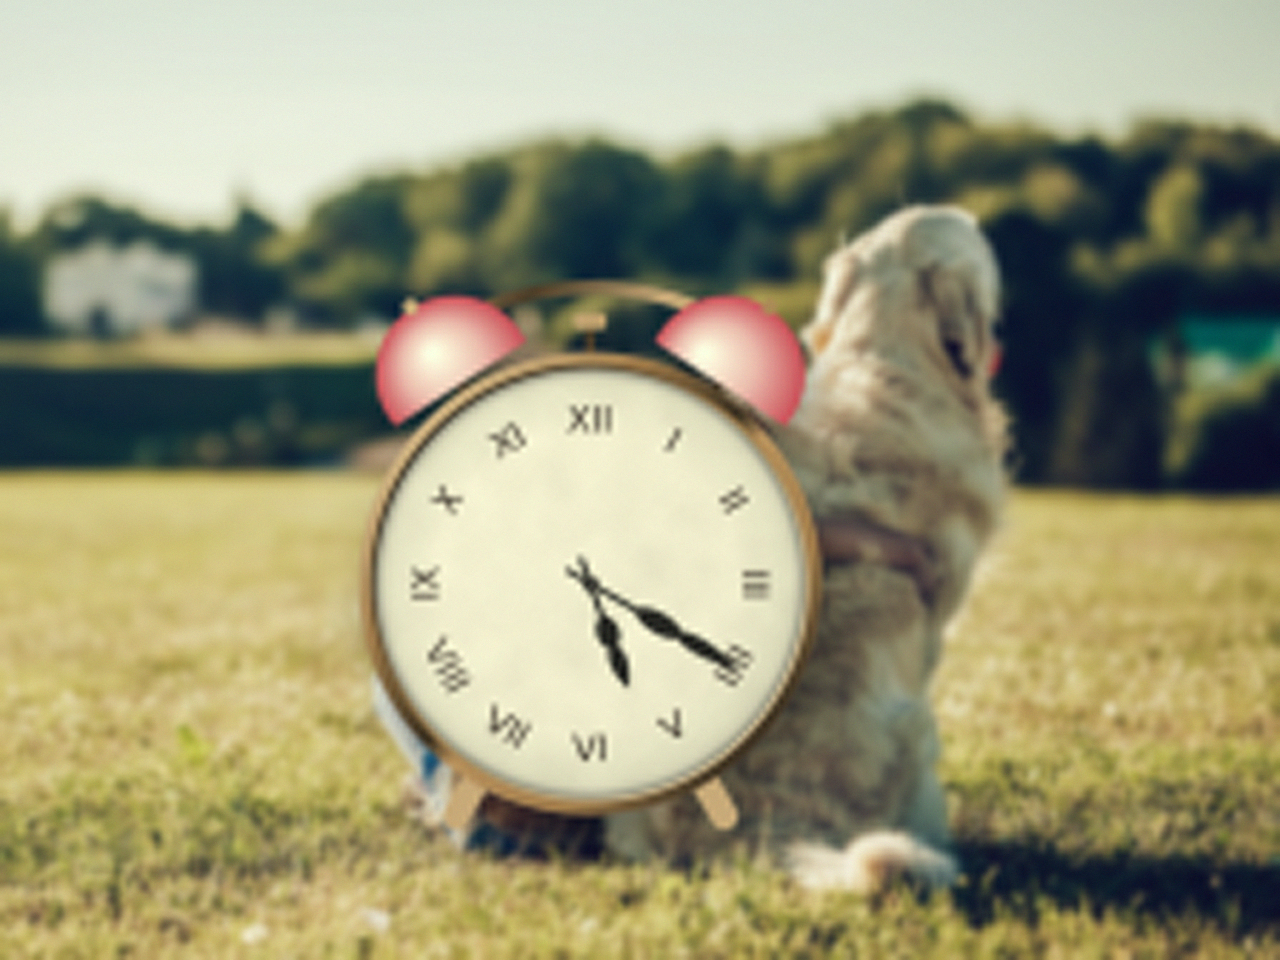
5:20
